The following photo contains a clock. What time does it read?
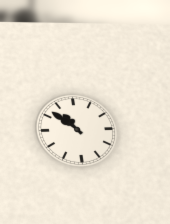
10:52
